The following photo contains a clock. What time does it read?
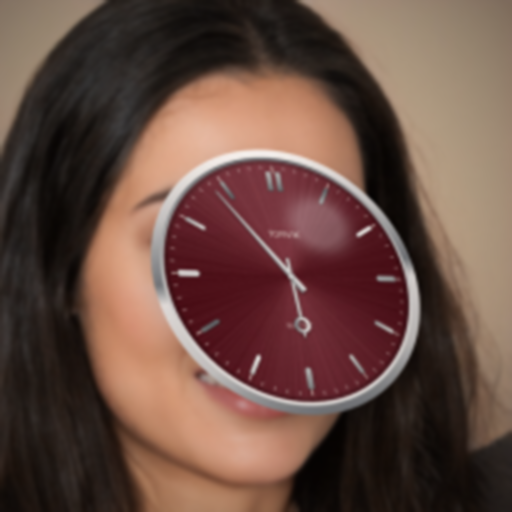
5:54
